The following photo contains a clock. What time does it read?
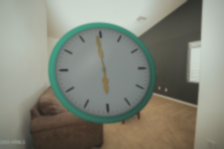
5:59
